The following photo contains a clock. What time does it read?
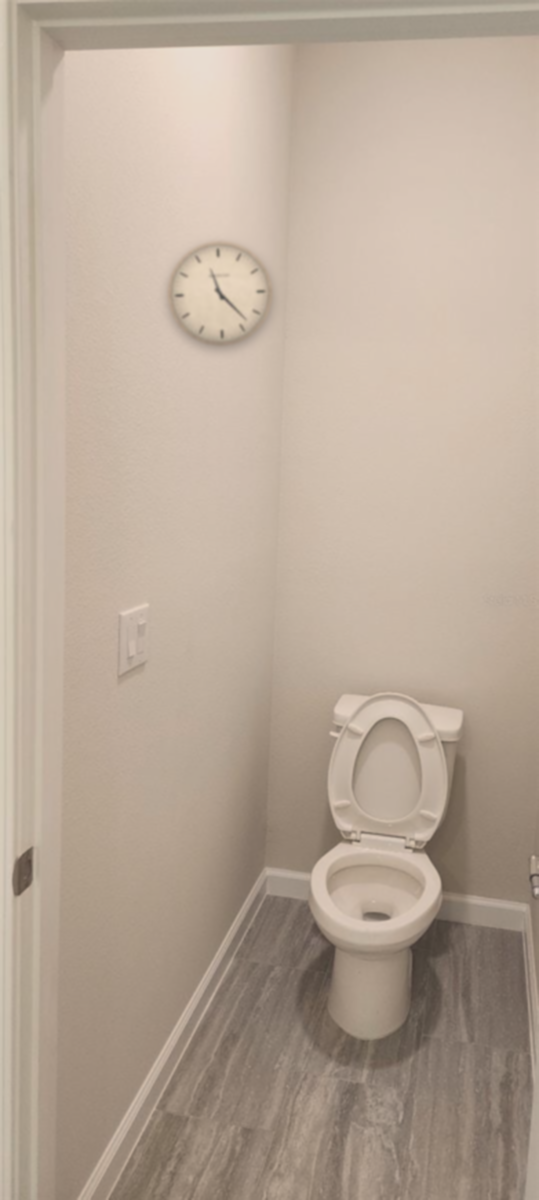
11:23
